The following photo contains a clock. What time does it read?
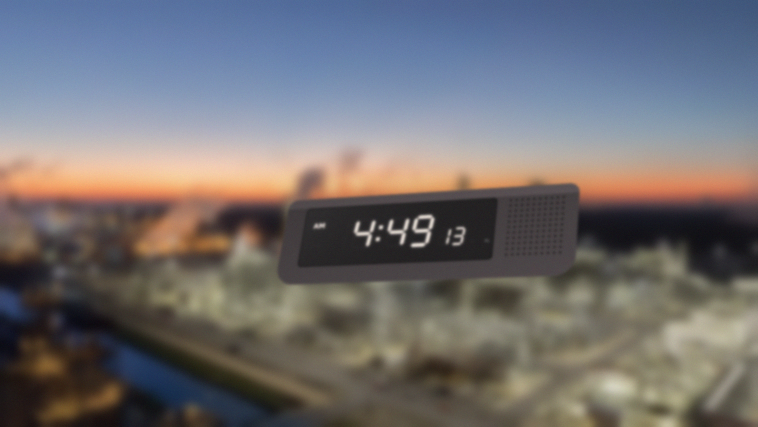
4:49:13
